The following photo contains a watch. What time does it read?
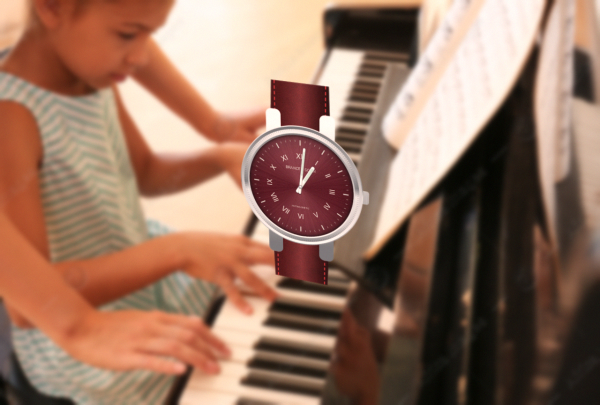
1:01
